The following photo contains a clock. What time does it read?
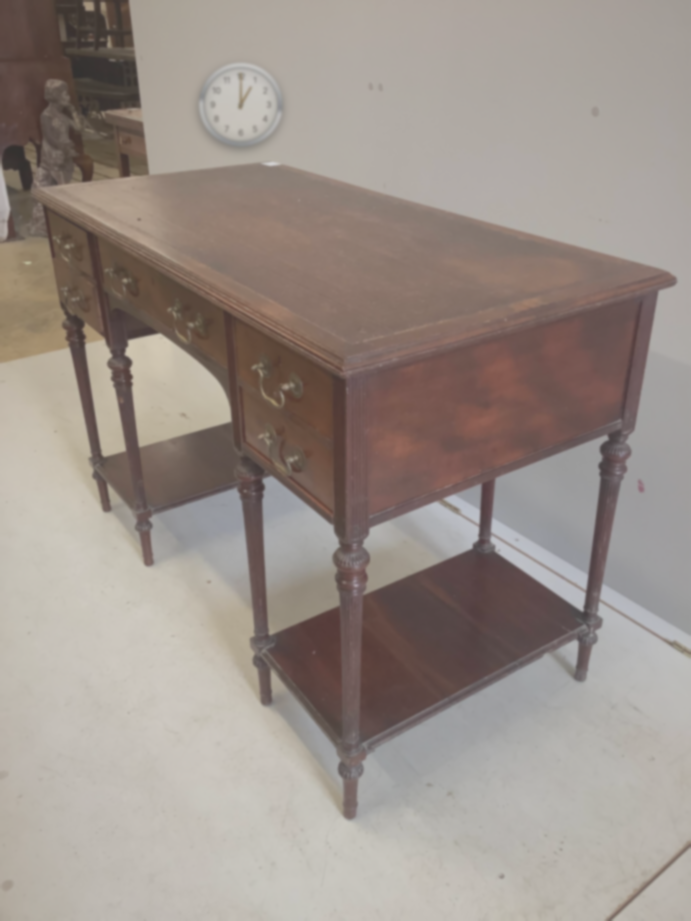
1:00
